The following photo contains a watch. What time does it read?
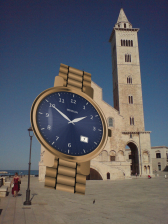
1:50
